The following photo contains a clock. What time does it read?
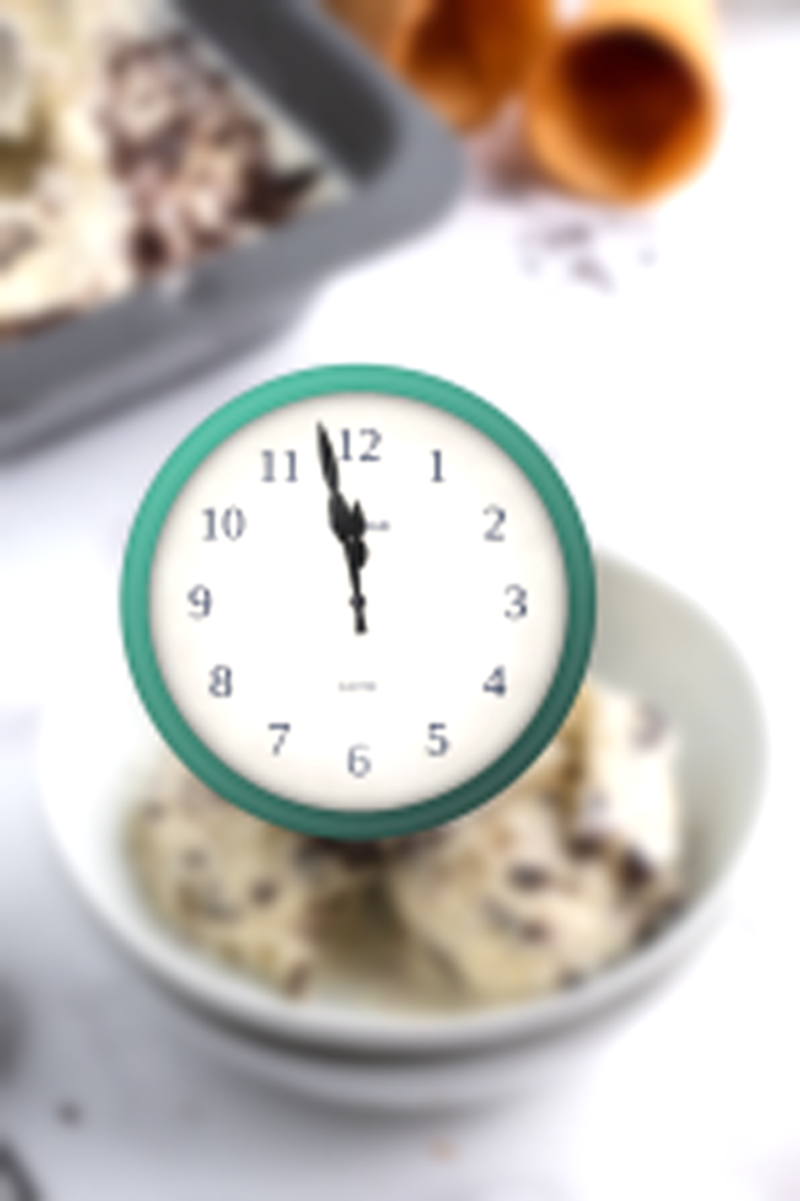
11:58
